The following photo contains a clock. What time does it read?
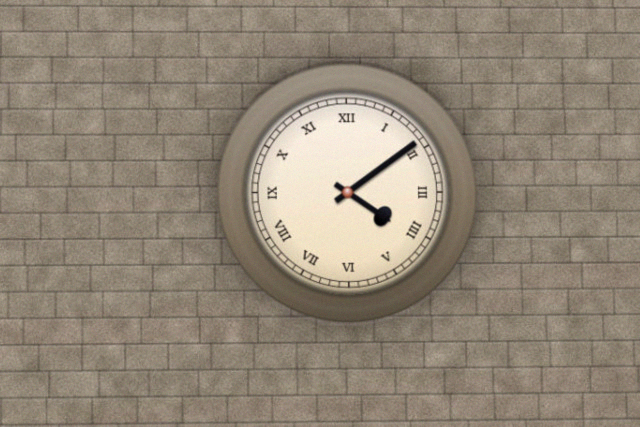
4:09
